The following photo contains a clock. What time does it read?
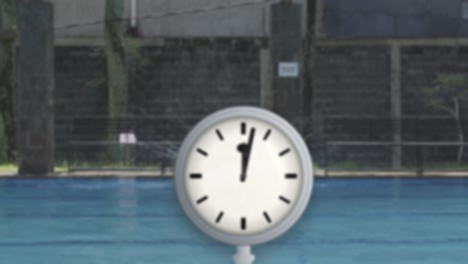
12:02
